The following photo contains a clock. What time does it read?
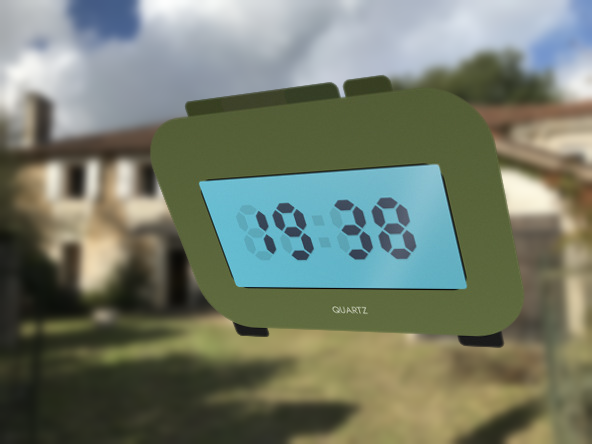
19:38
